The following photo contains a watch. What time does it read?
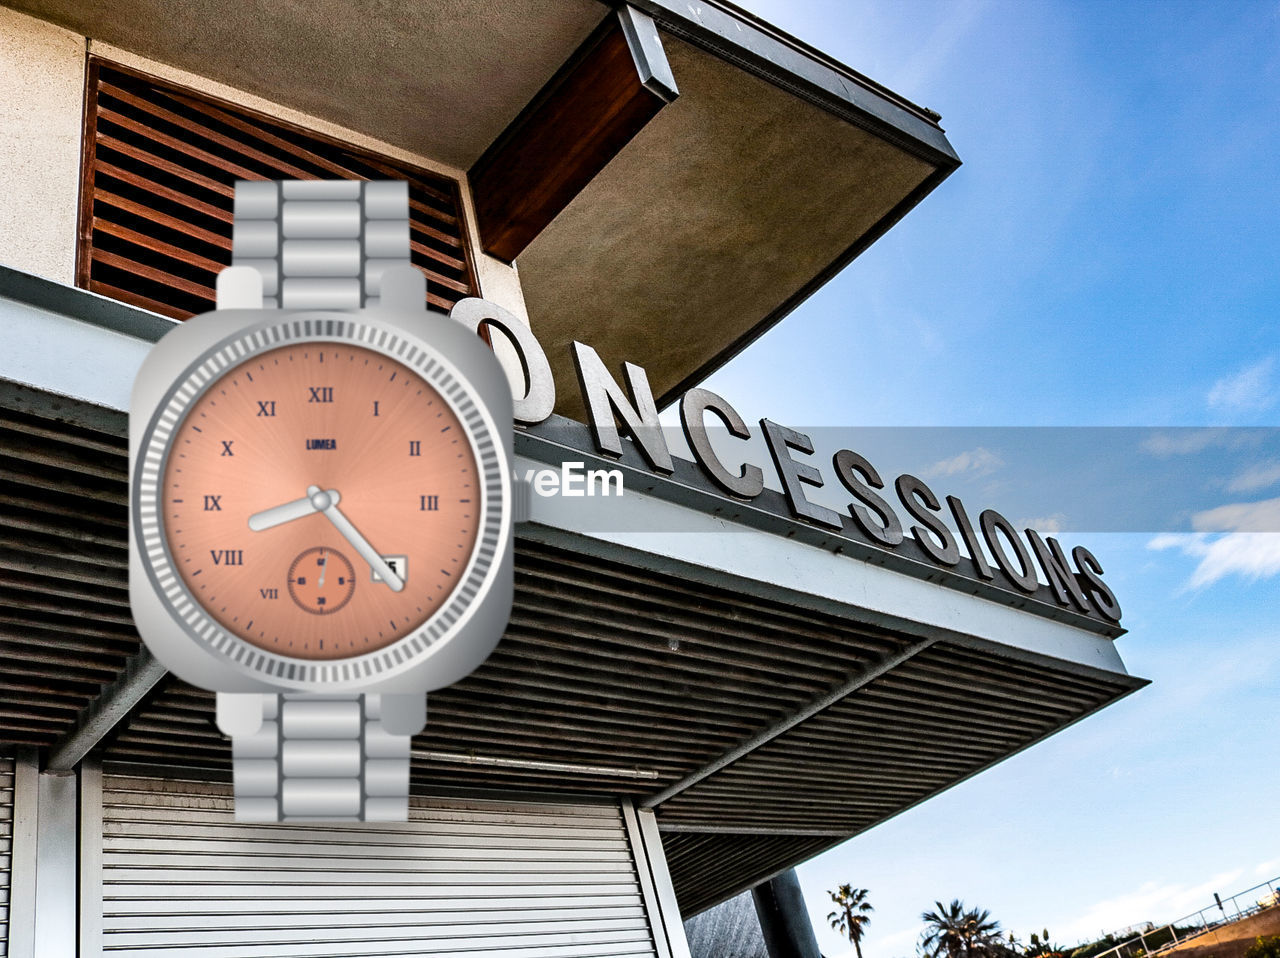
8:23:02
